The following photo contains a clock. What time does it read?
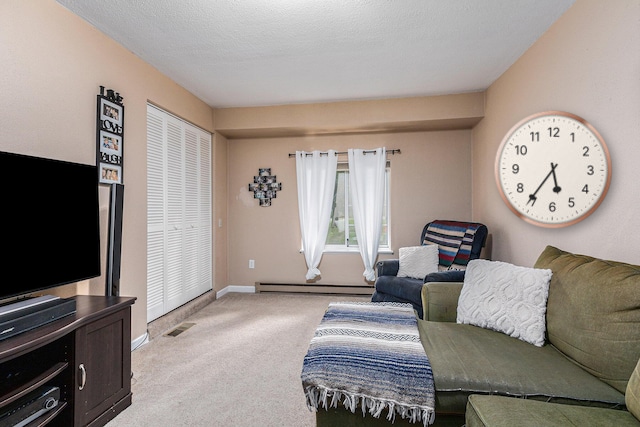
5:36
